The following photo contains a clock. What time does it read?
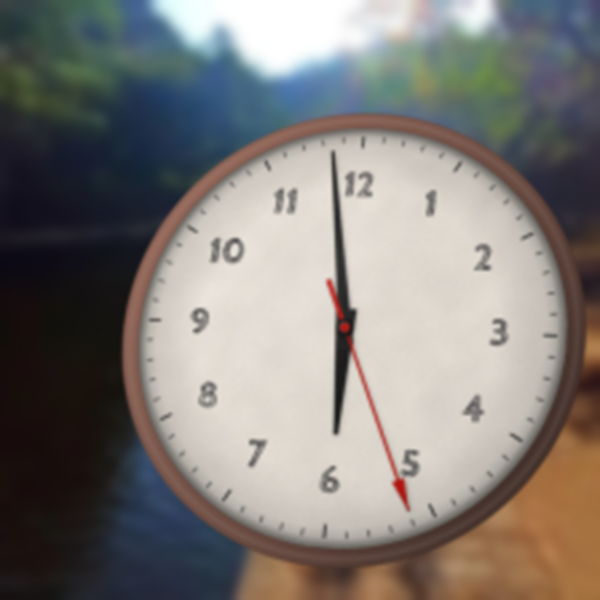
5:58:26
